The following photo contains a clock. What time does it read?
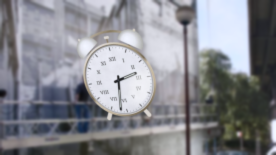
2:32
